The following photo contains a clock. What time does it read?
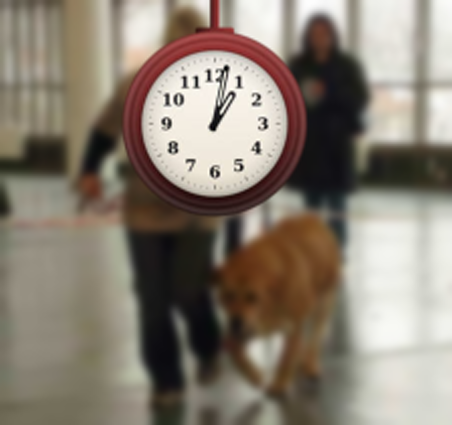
1:02
